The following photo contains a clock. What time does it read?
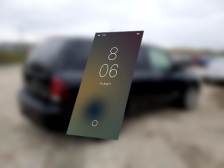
8:06
